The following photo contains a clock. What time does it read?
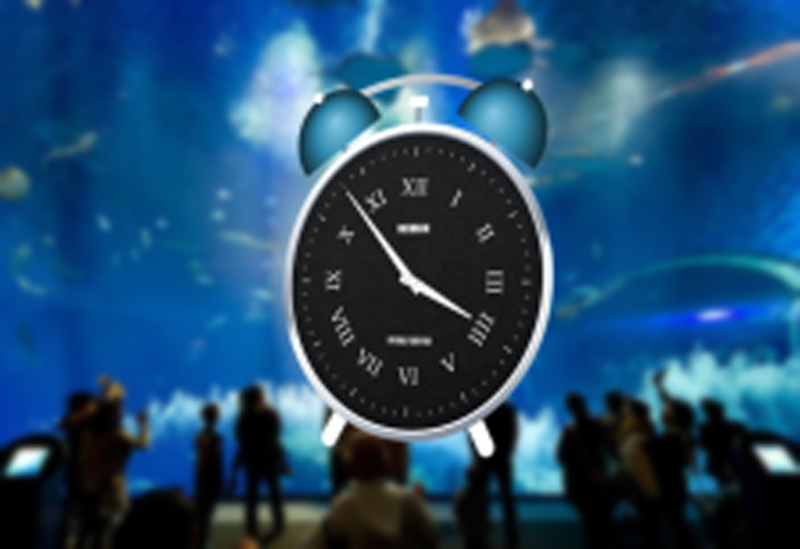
3:53
